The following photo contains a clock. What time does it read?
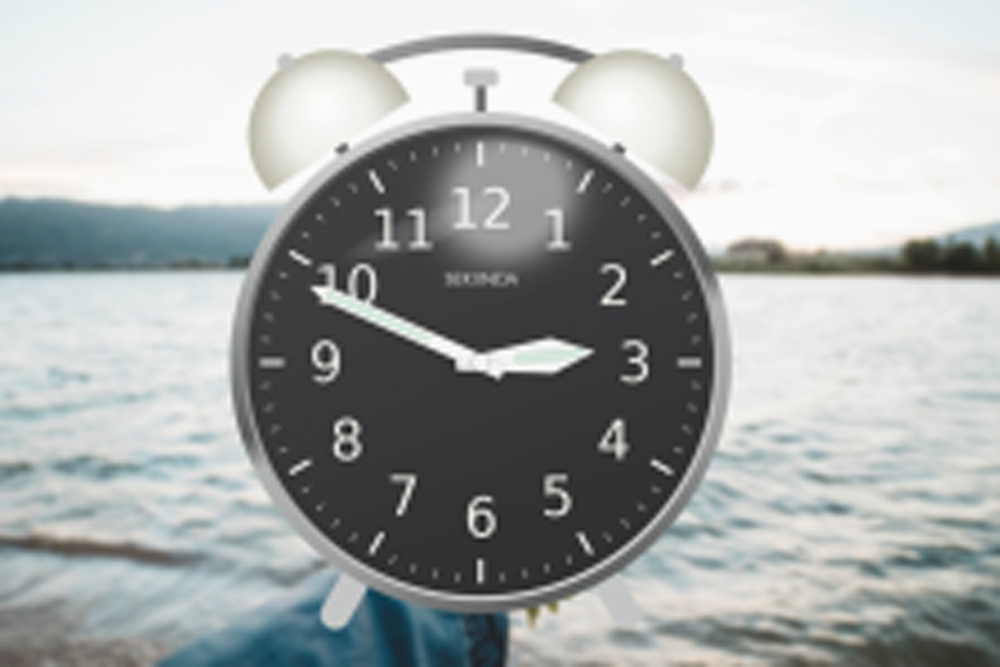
2:49
